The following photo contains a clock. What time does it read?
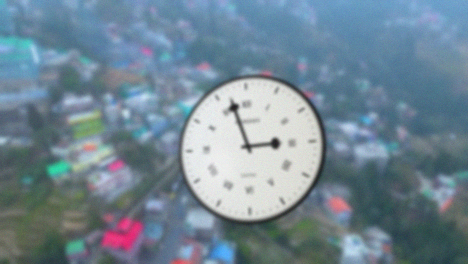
2:57
